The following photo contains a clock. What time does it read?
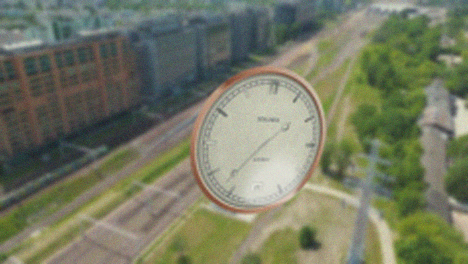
1:37
